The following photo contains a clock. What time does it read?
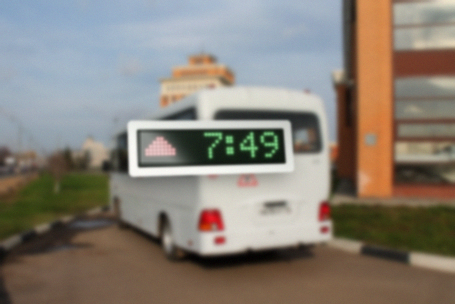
7:49
